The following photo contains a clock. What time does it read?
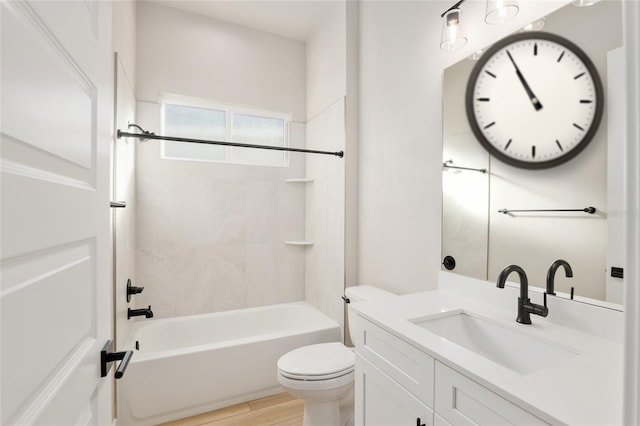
10:55
